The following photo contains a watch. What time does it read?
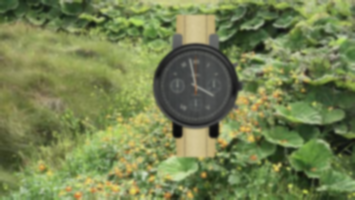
3:58
